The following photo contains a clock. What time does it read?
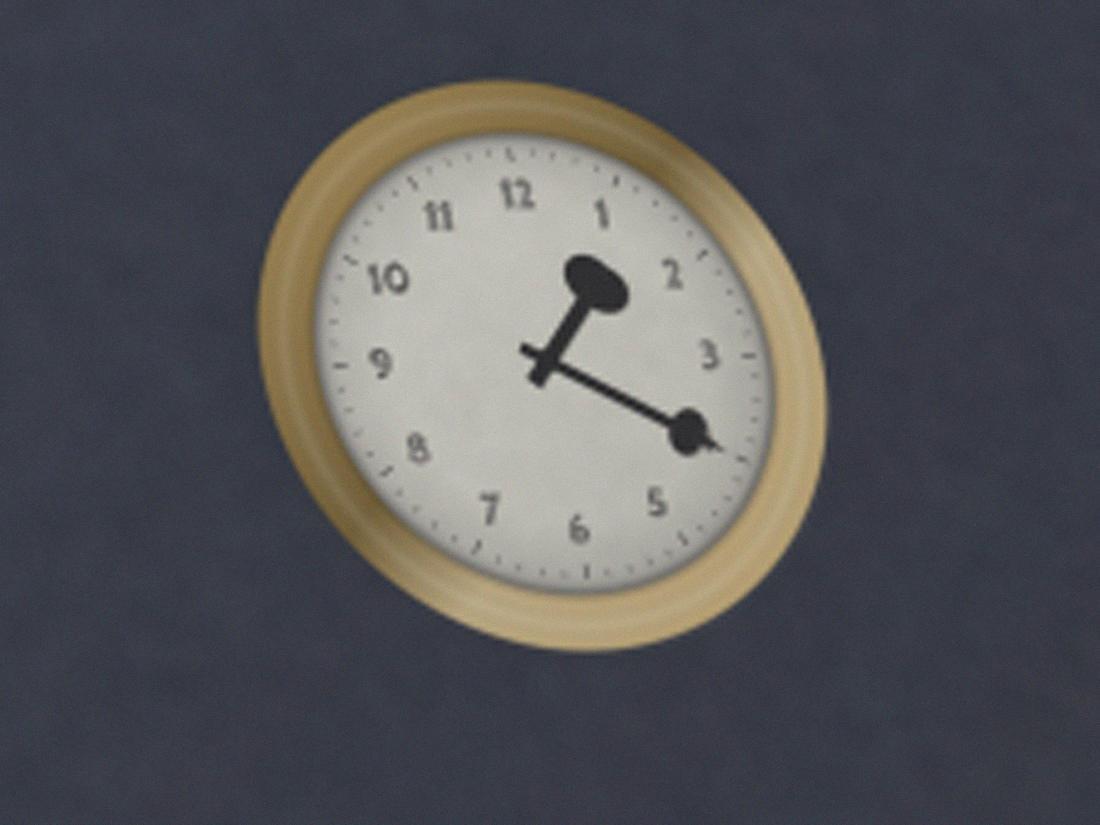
1:20
